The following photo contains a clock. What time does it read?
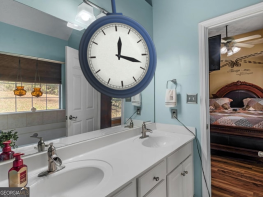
12:18
